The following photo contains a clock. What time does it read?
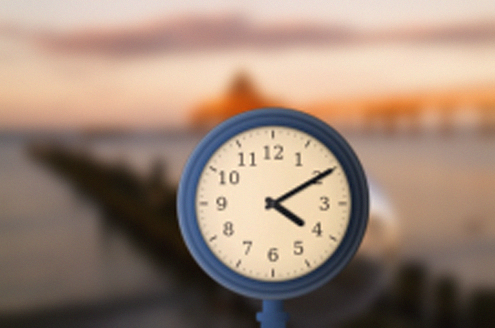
4:10
